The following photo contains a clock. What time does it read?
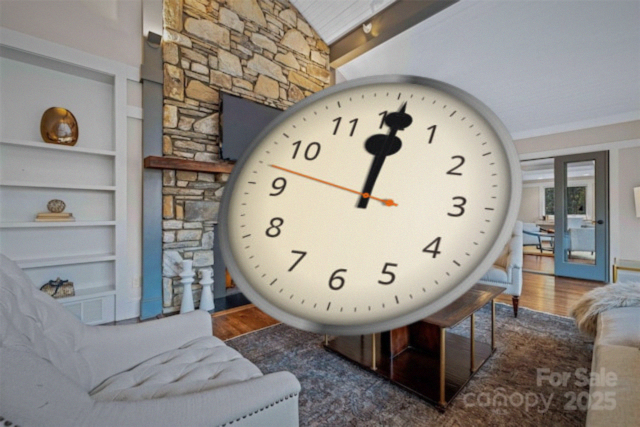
12:00:47
